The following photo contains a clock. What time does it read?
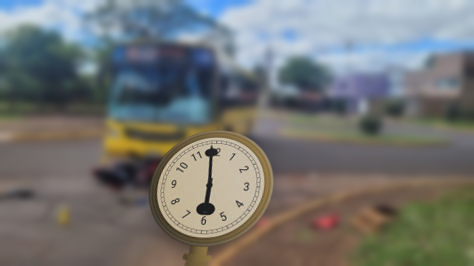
5:59
